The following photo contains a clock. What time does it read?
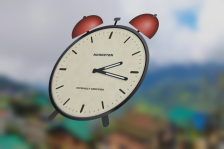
2:17
